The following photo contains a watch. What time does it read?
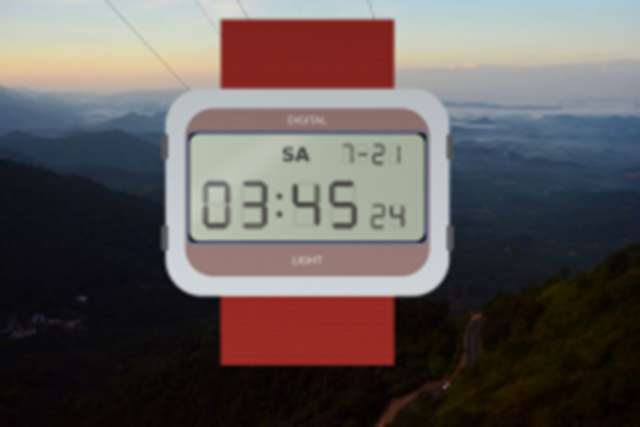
3:45:24
